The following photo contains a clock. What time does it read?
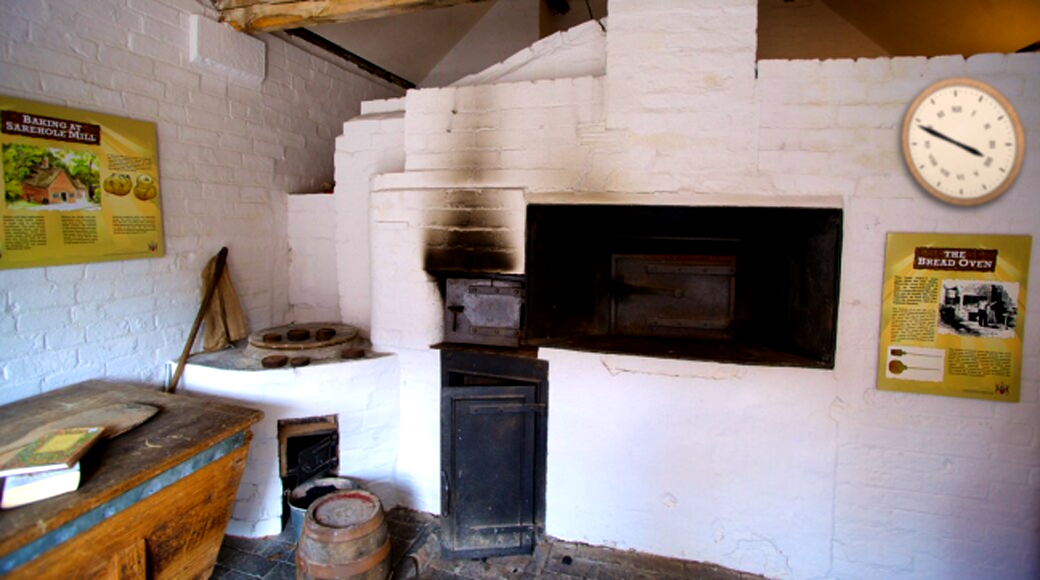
3:49
